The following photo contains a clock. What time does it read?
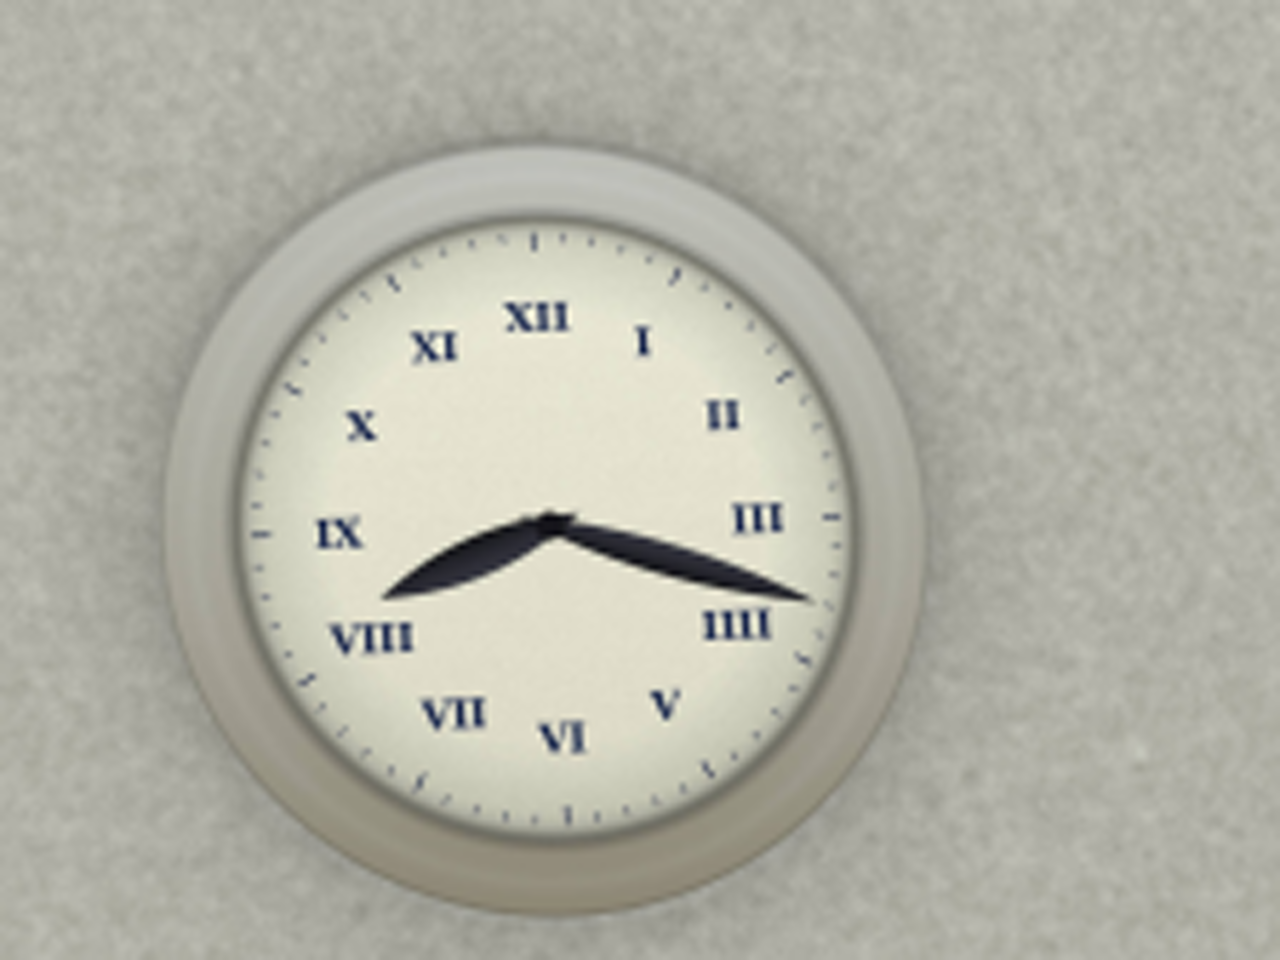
8:18
